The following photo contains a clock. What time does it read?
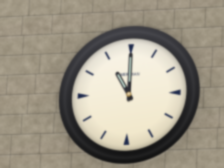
11:00
